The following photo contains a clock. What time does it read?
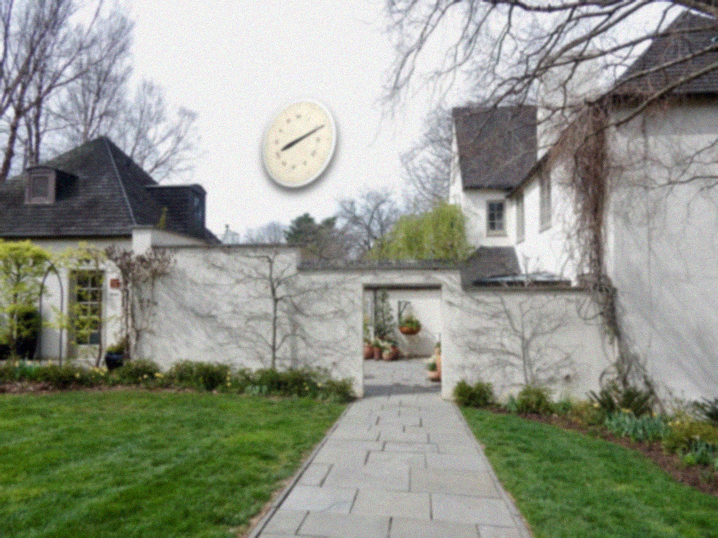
8:11
